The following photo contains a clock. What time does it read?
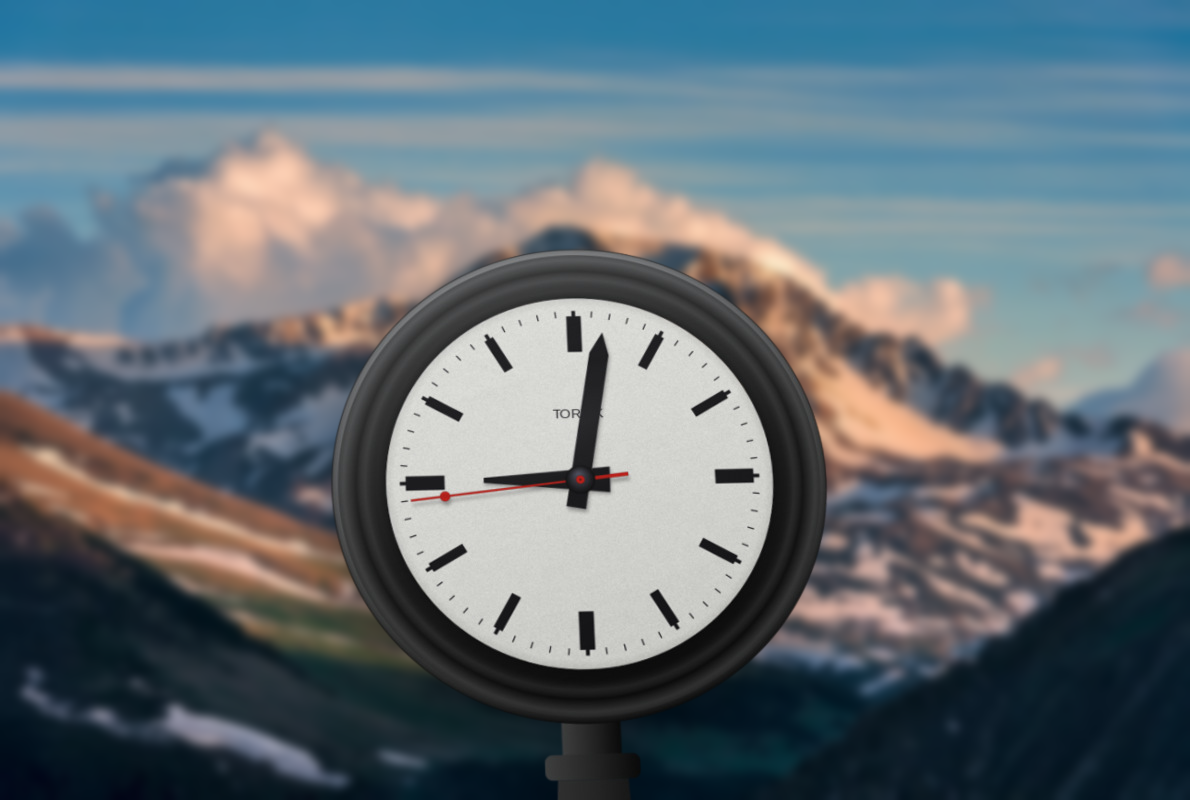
9:01:44
